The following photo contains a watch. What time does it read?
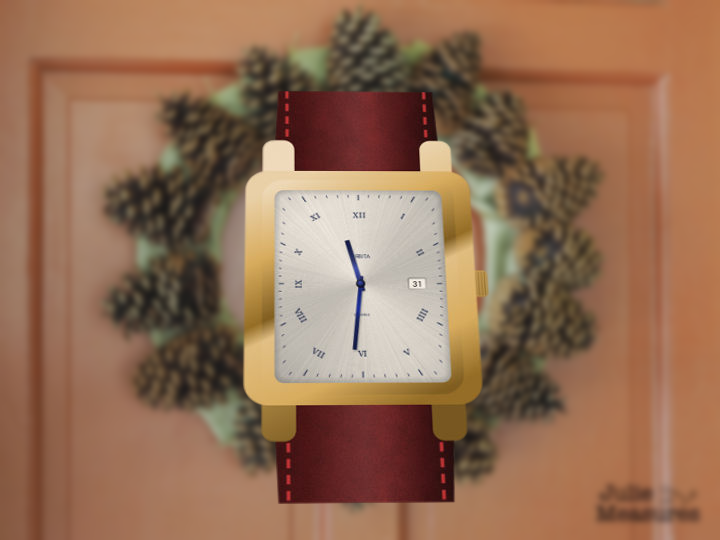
11:31
